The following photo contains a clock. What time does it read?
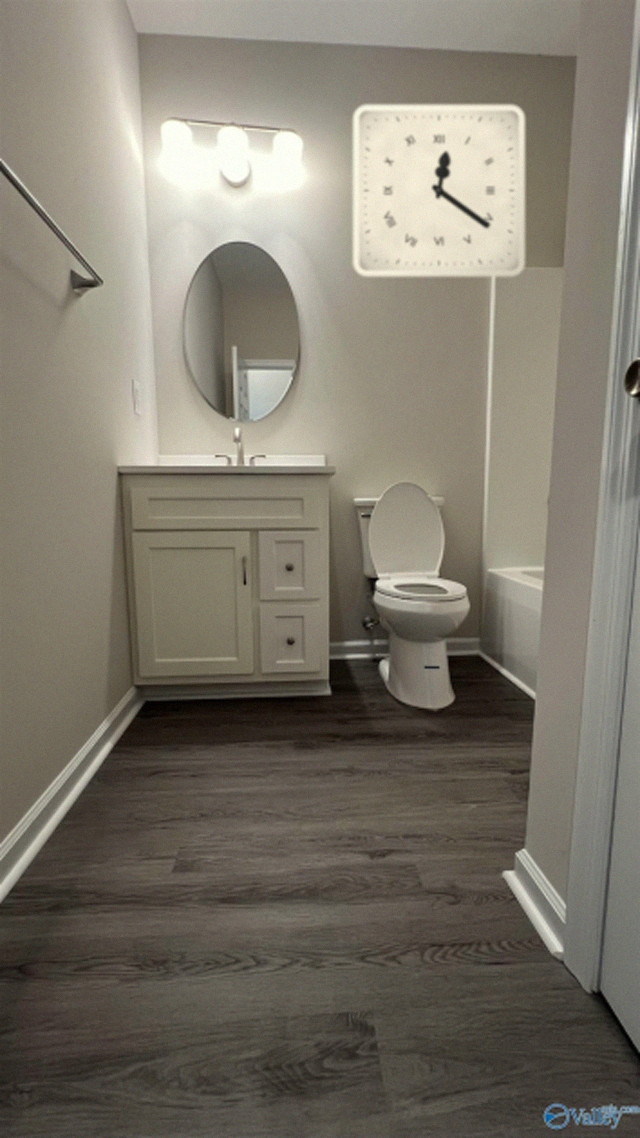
12:21
